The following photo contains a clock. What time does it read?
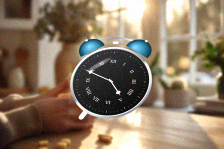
4:49
